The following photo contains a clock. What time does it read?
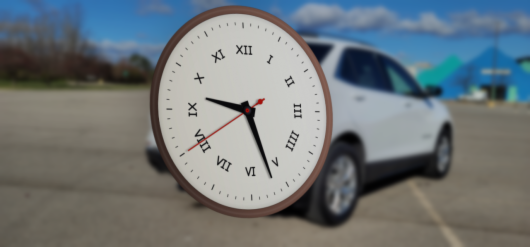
9:26:40
